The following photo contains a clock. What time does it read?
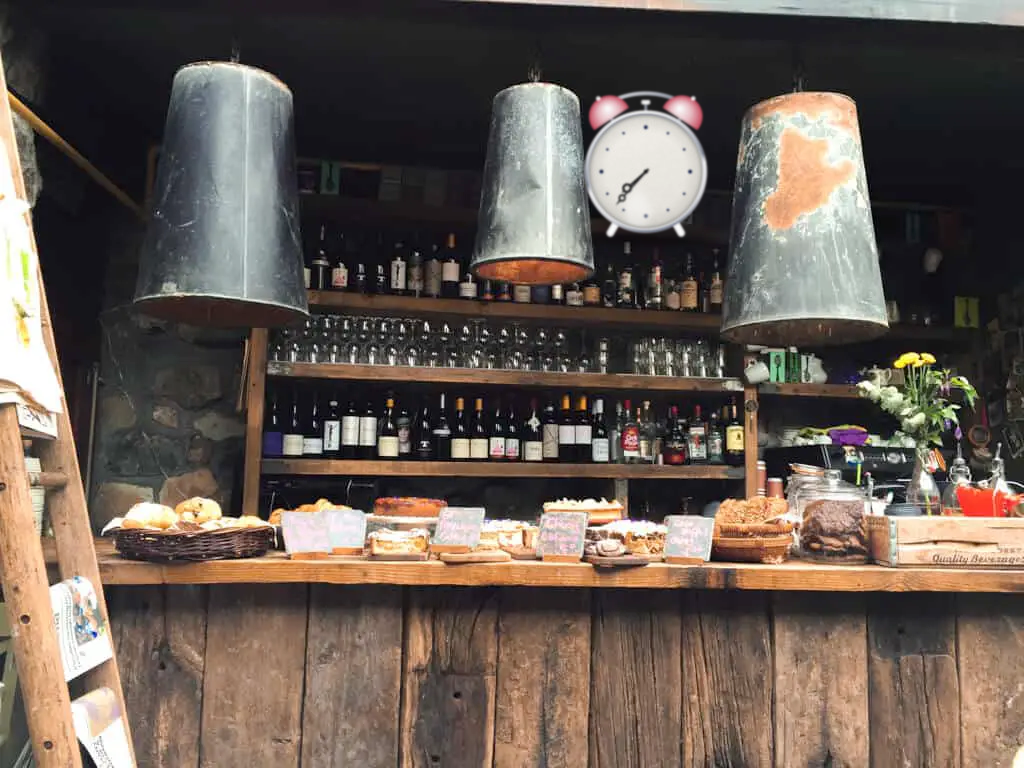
7:37
